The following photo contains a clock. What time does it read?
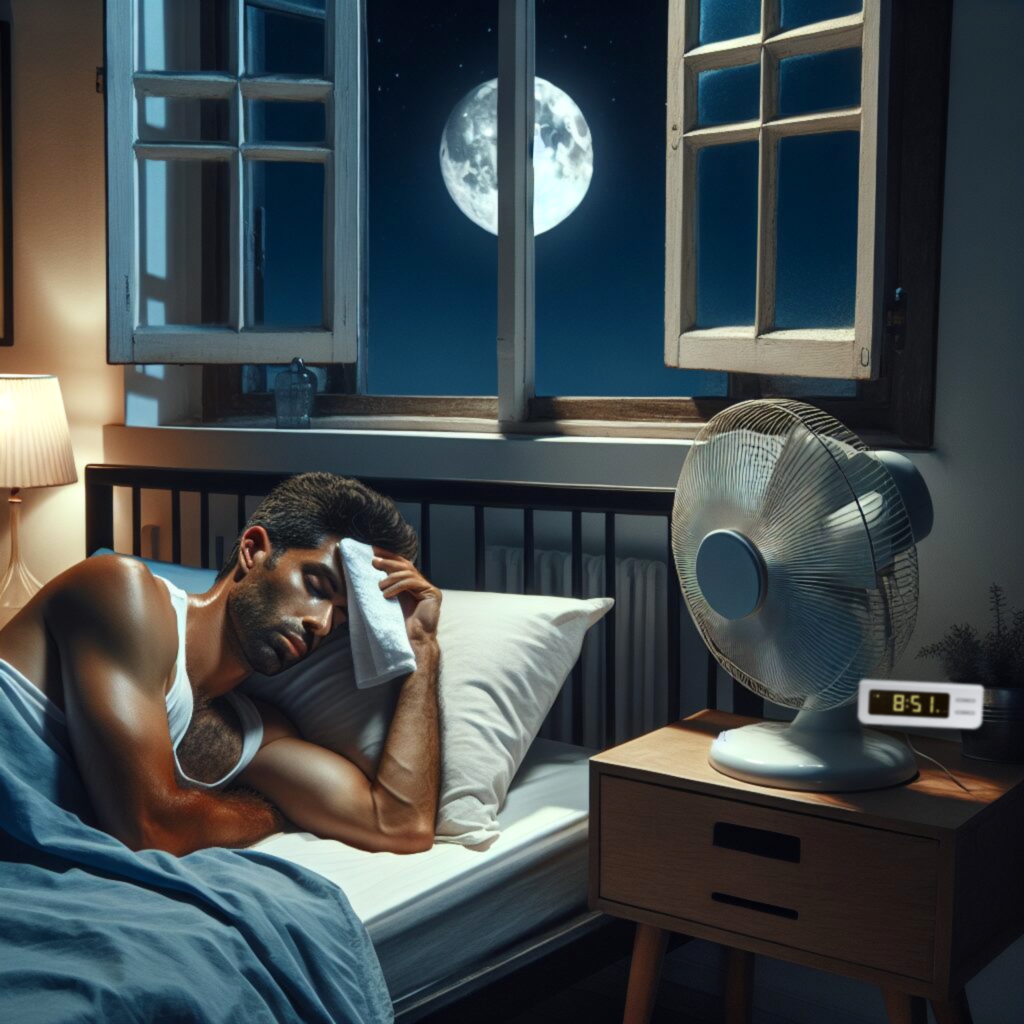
8:51
